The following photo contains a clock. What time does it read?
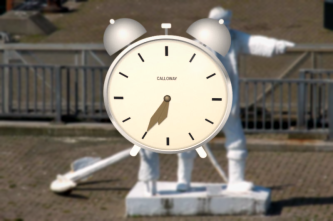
6:35
